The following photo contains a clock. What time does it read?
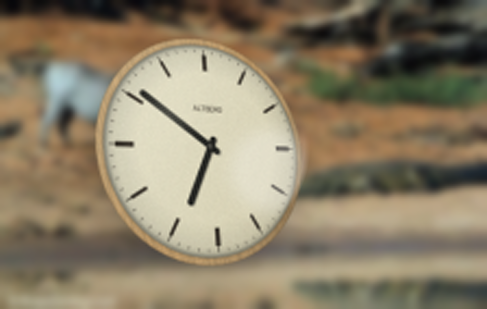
6:51
